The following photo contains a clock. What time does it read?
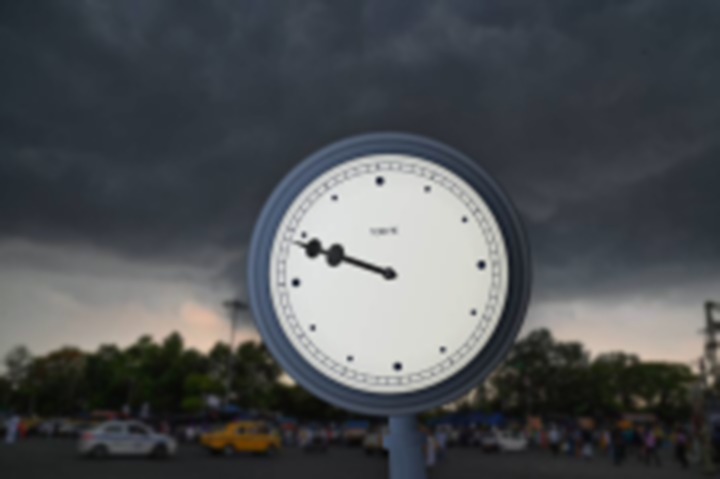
9:49
